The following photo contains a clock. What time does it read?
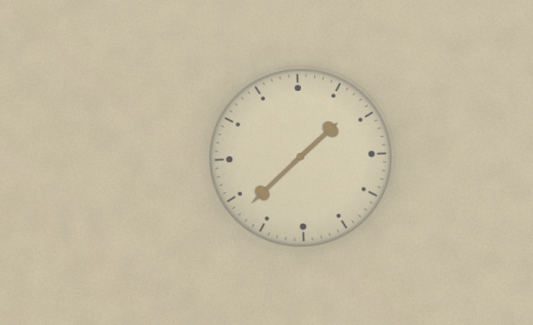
1:38
